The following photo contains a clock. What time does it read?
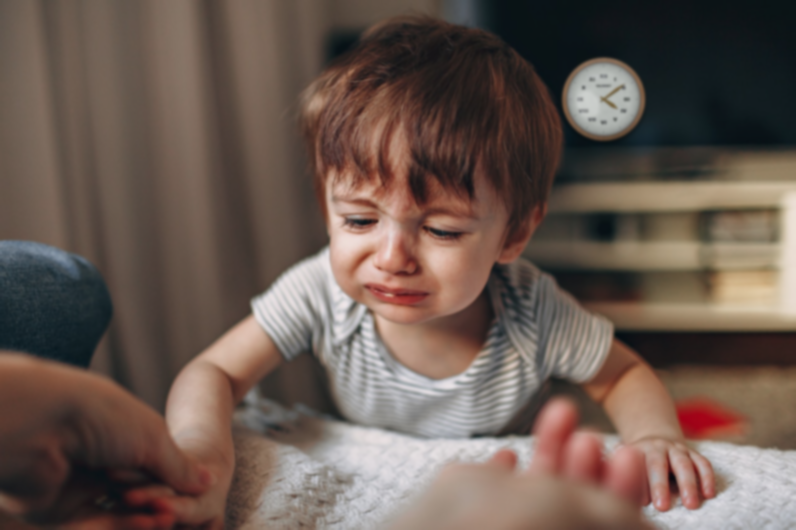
4:09
